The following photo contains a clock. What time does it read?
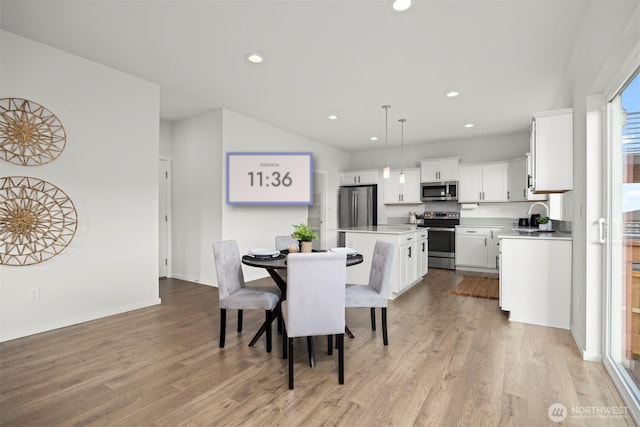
11:36
